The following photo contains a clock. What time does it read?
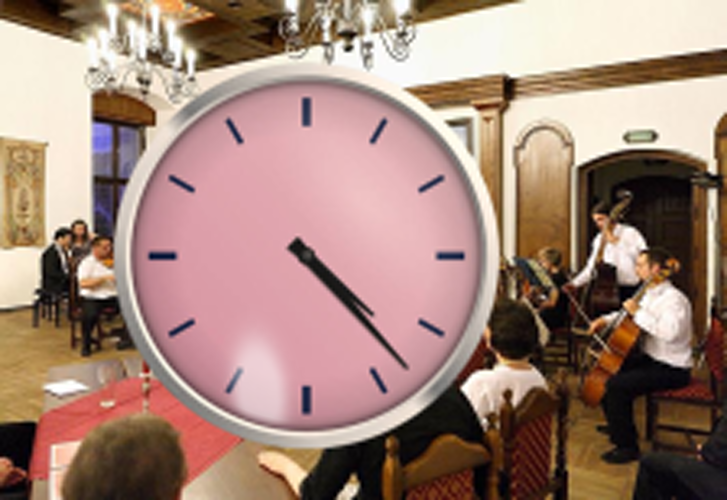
4:23
